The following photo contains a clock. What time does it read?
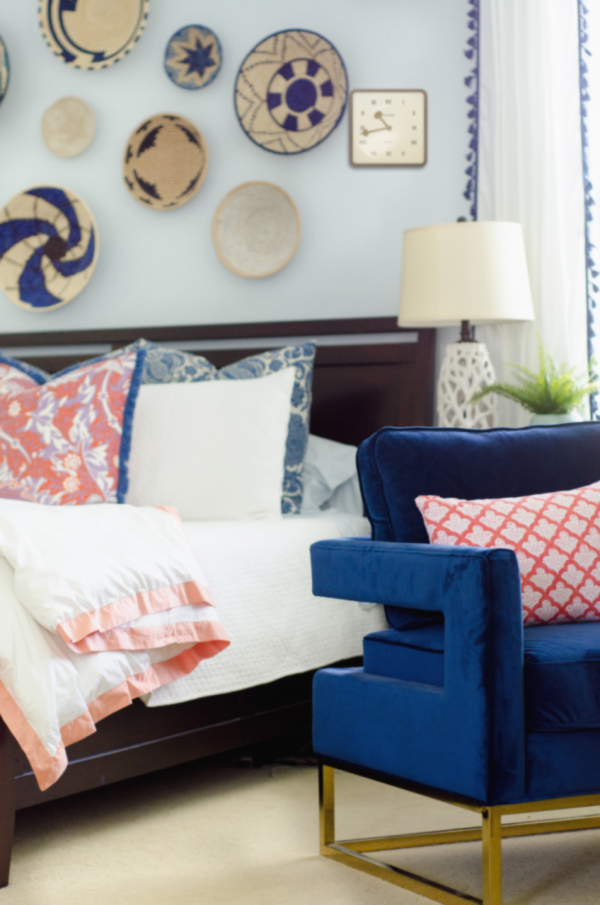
10:43
